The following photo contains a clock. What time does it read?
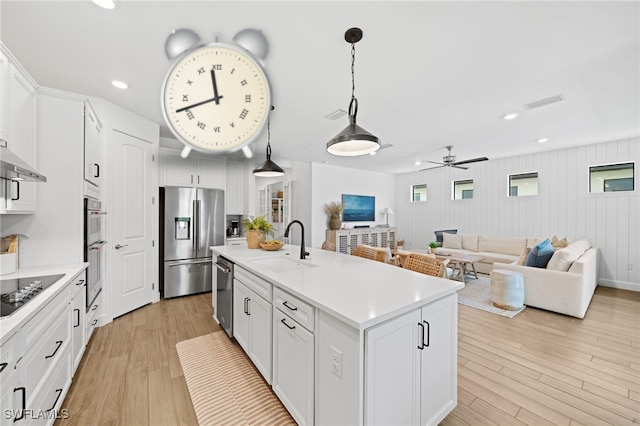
11:42
